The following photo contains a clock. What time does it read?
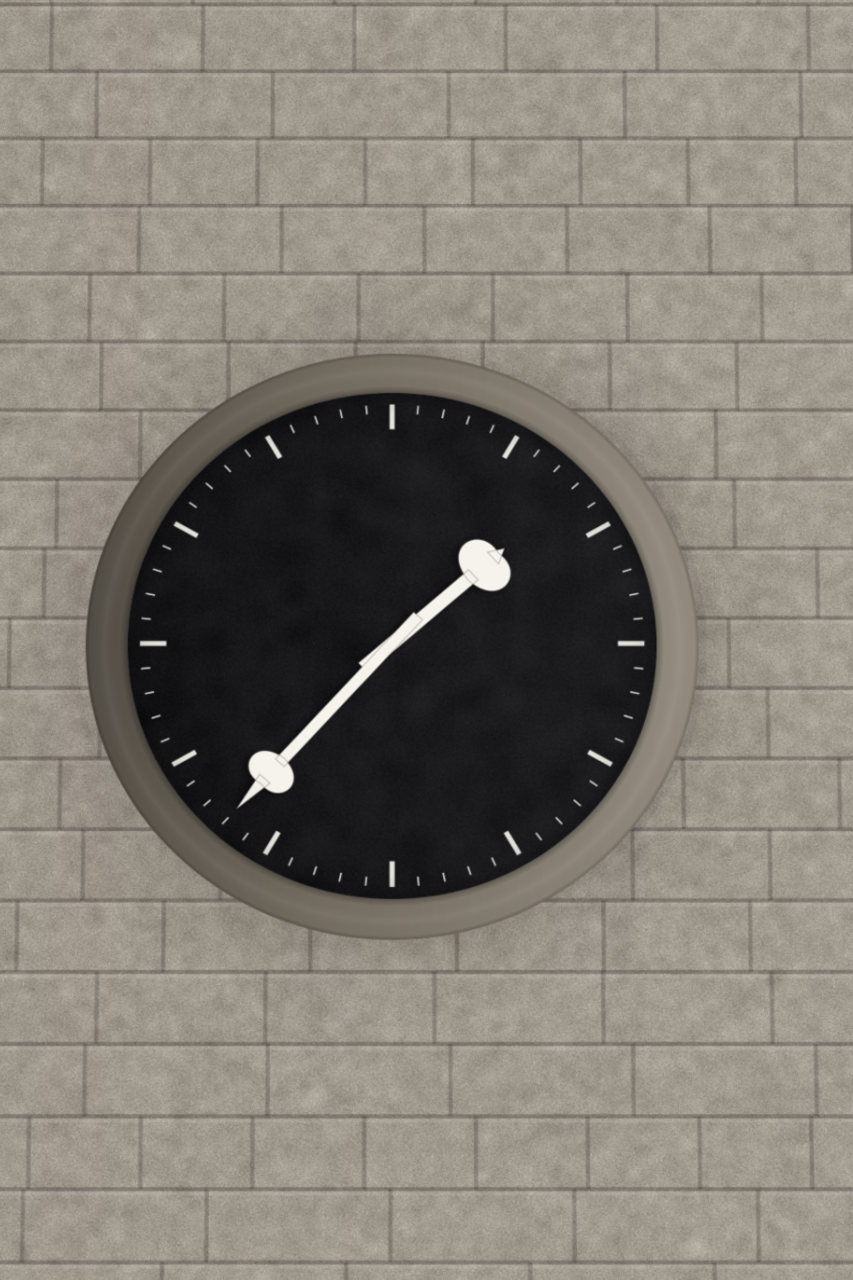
1:37
